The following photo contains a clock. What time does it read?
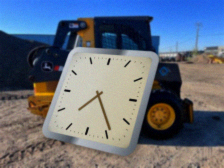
7:24
